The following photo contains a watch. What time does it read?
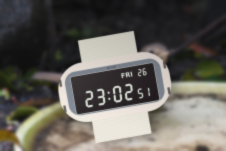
23:02:51
